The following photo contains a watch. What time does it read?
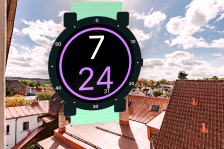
7:24
